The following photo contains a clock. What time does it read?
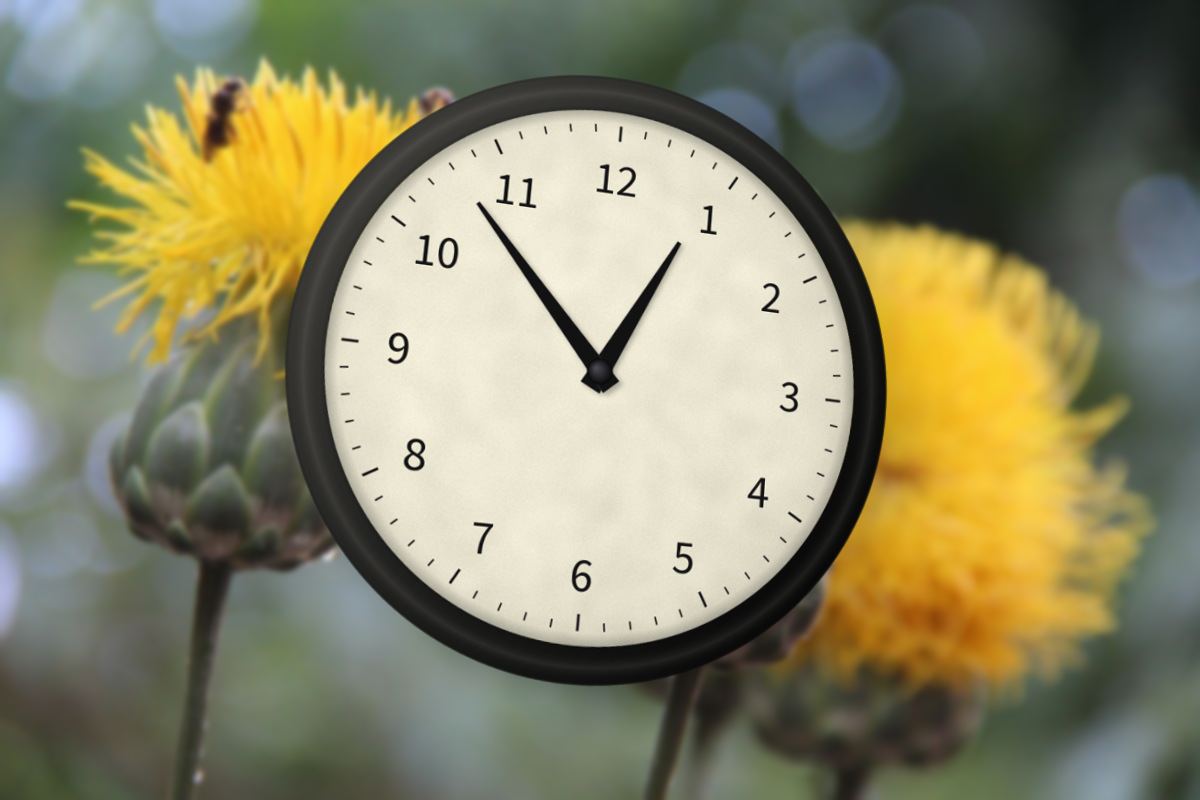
12:53
